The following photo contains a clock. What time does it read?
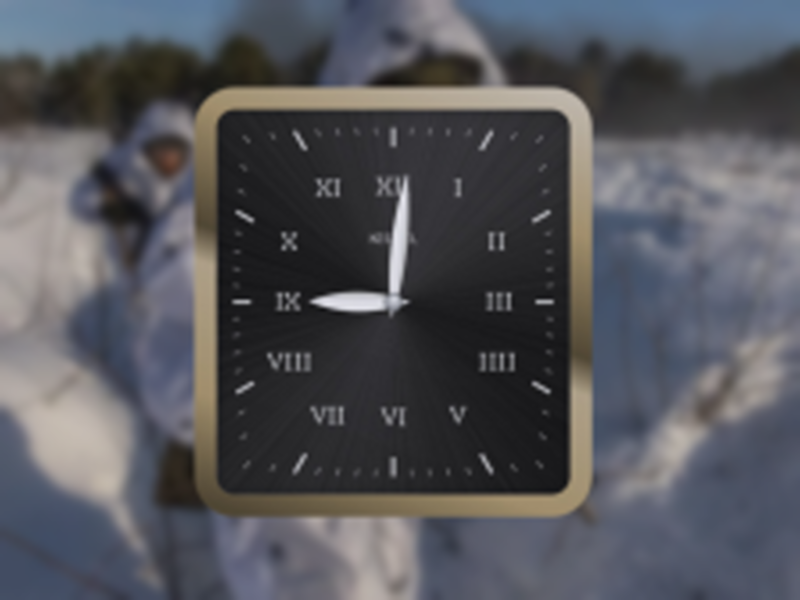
9:01
